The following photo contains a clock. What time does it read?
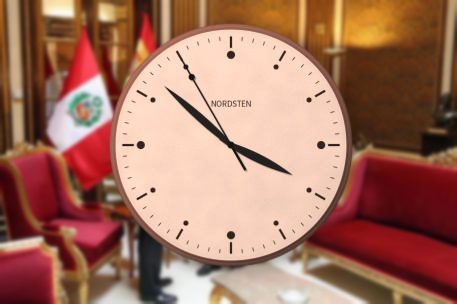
3:51:55
